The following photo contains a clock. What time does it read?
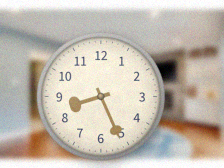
8:26
